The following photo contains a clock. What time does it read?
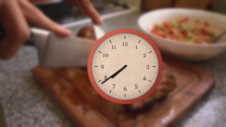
7:39
